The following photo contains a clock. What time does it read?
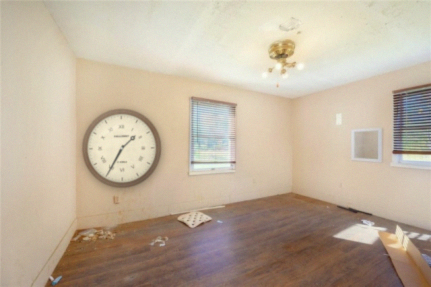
1:35
